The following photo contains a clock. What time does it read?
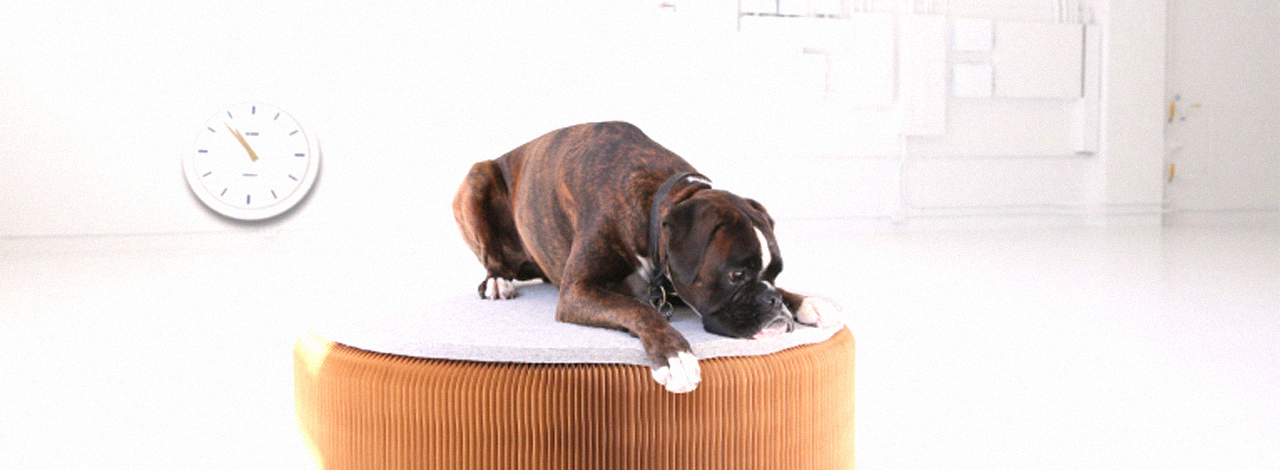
10:53
